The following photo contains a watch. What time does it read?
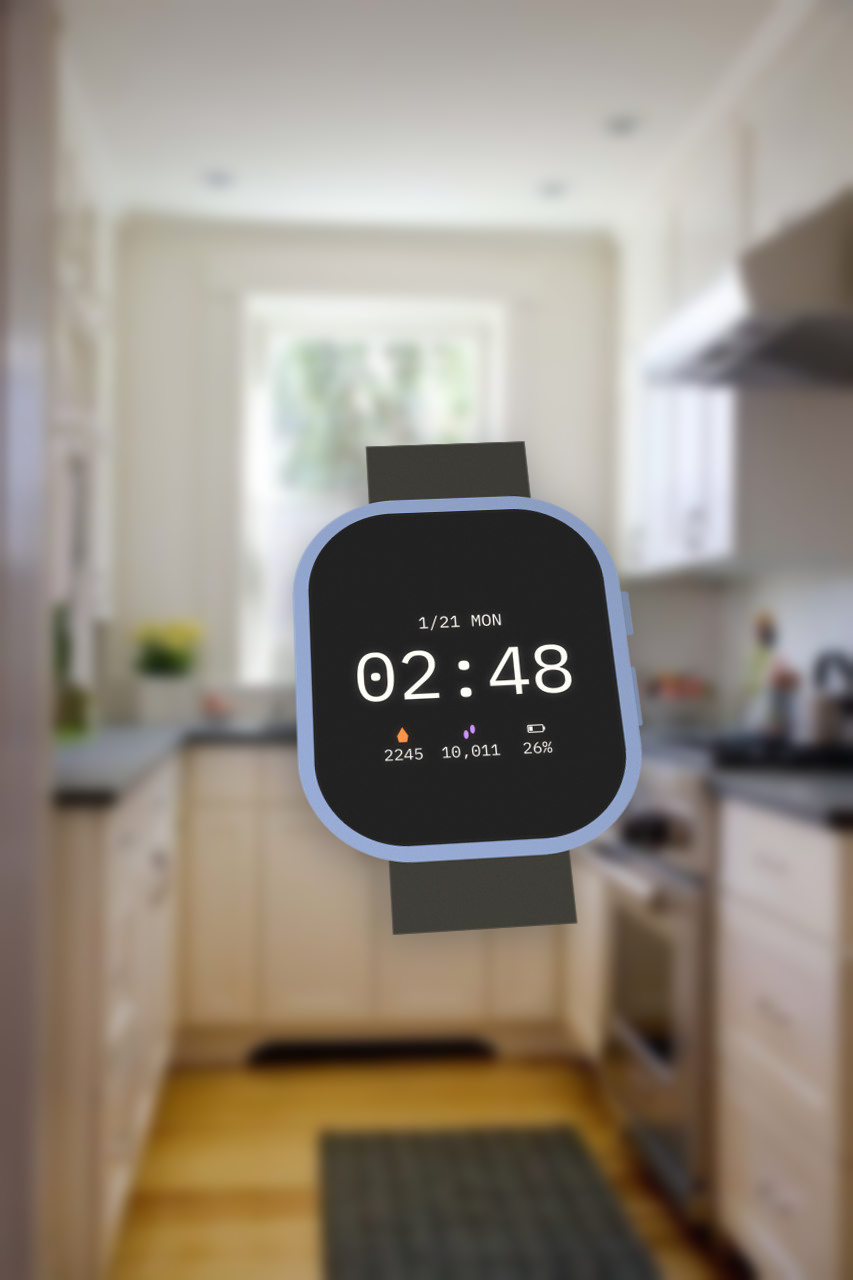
2:48
